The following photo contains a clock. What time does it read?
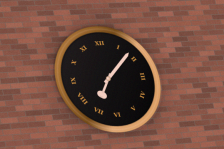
7:08
